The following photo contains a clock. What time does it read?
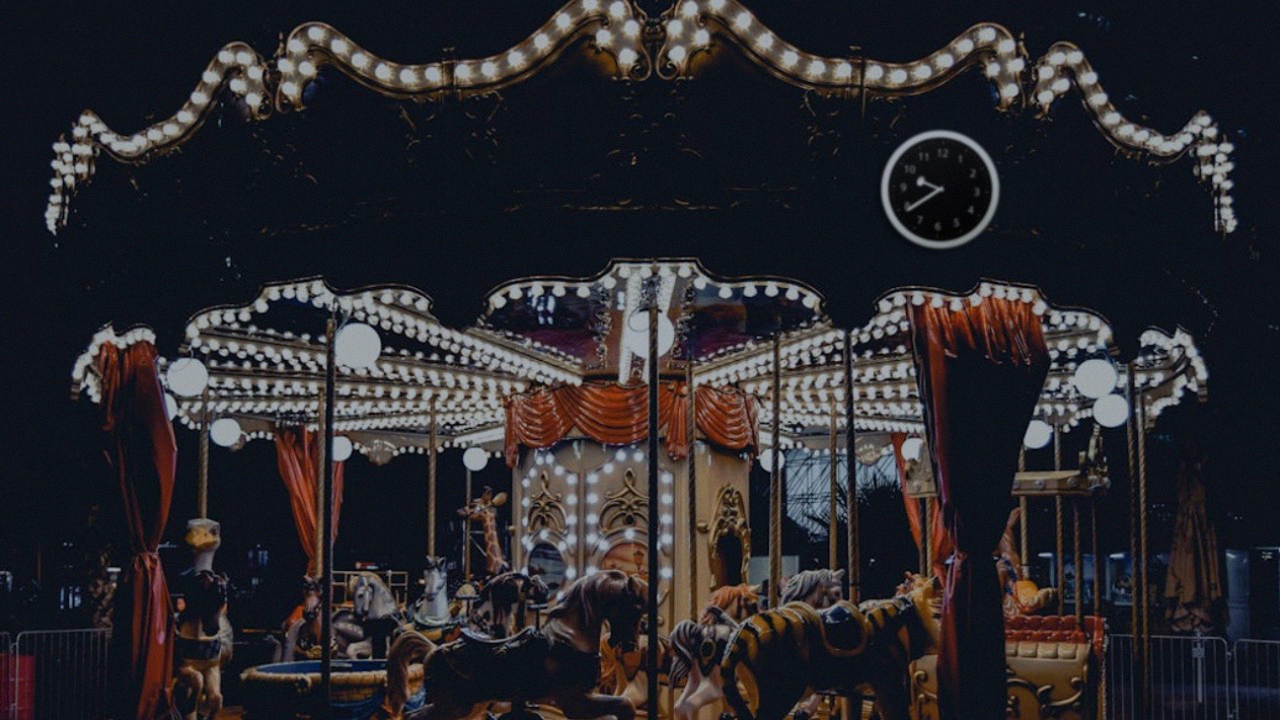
9:39
